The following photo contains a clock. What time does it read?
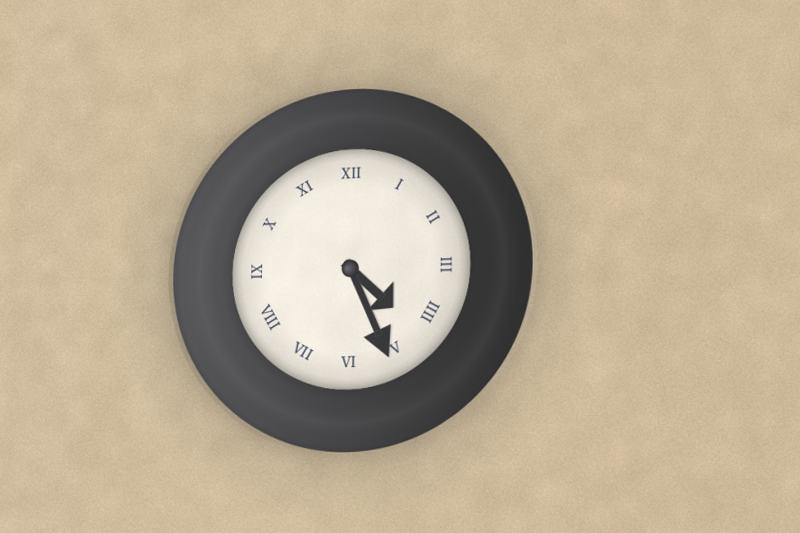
4:26
